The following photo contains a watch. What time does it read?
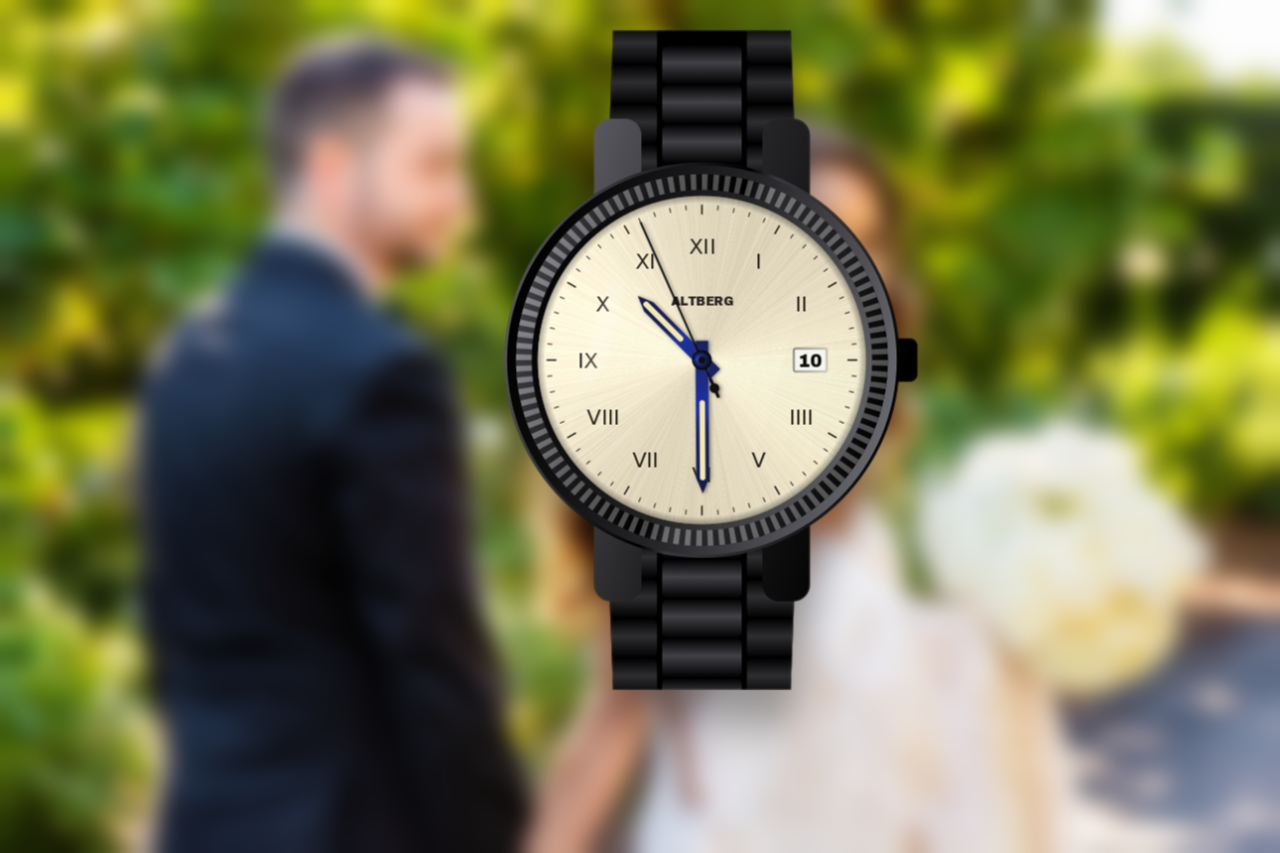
10:29:56
